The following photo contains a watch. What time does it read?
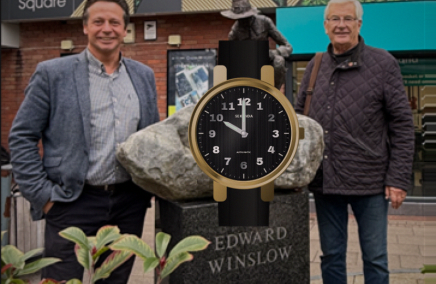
10:00
